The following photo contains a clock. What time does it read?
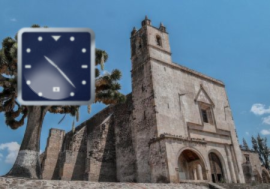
10:23
